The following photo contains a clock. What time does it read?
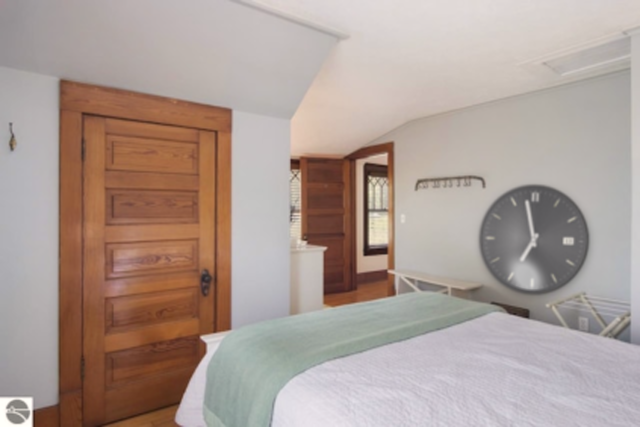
6:58
